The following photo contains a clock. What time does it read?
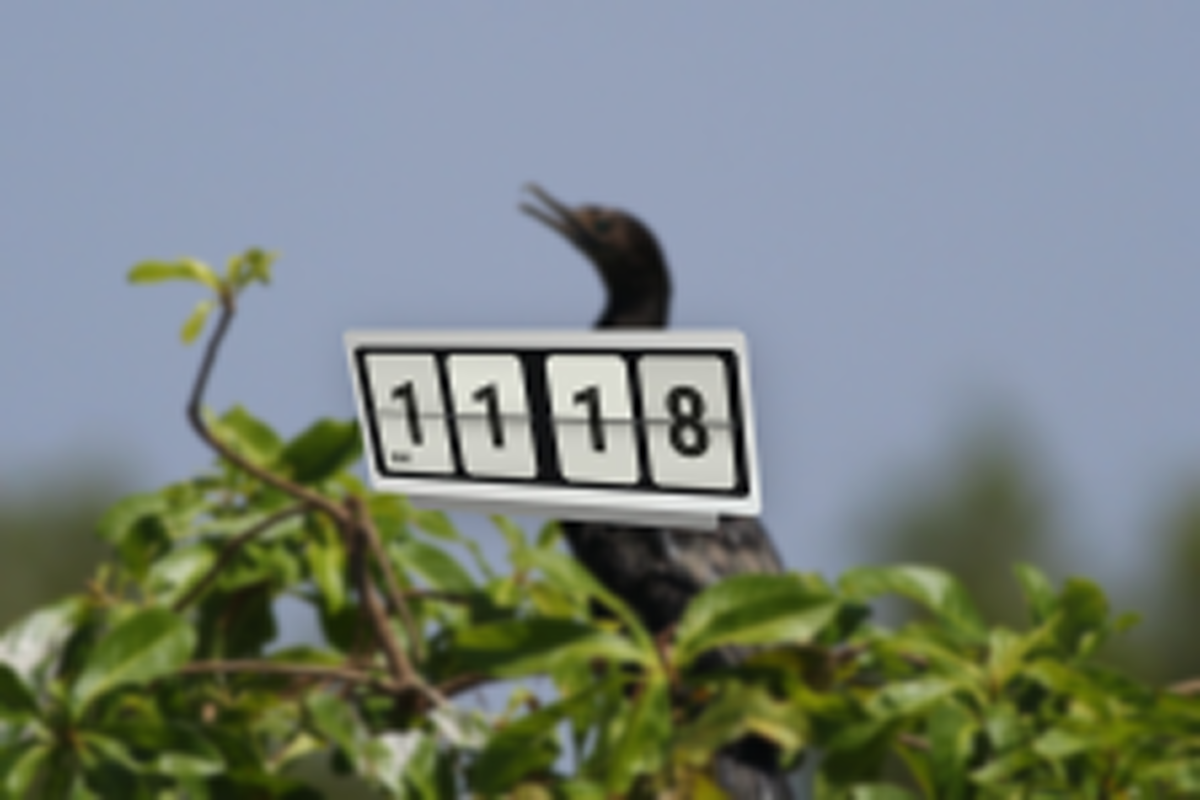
11:18
